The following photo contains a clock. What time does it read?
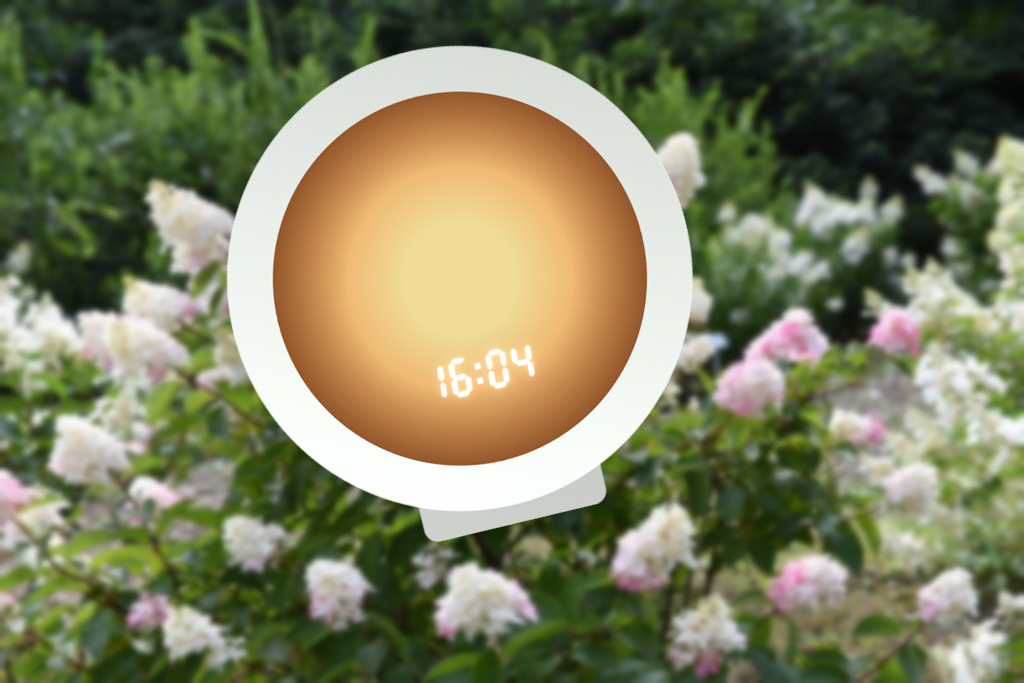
16:04
